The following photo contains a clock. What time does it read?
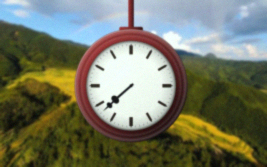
7:38
